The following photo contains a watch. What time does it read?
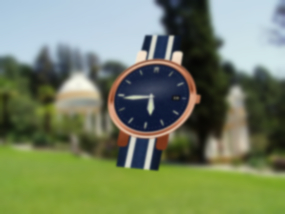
5:44
